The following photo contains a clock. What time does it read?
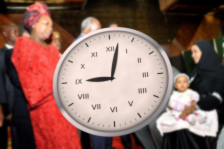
9:02
